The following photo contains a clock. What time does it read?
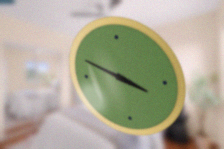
3:49
